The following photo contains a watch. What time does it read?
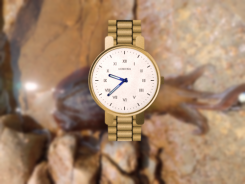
9:38
